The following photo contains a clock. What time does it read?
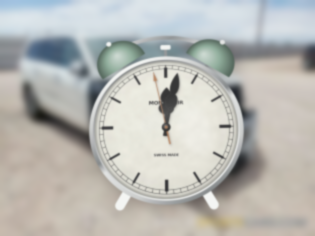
12:01:58
